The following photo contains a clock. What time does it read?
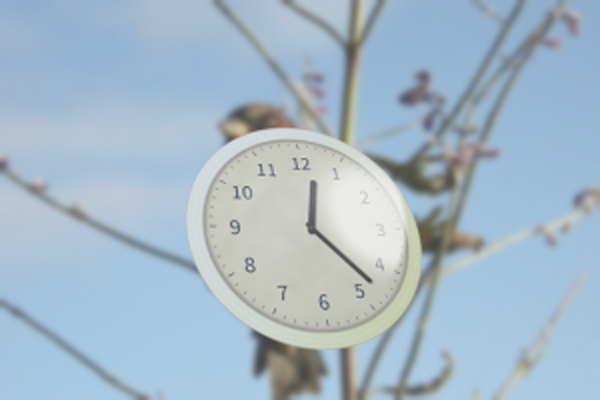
12:23
